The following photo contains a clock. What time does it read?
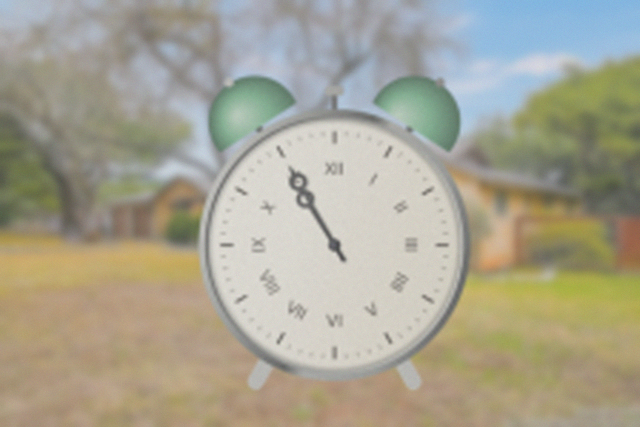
10:55
